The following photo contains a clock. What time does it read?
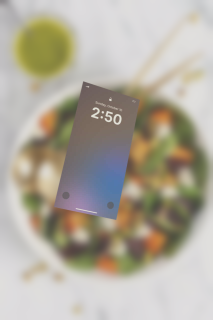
2:50
